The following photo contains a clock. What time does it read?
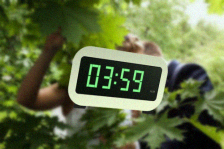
3:59
